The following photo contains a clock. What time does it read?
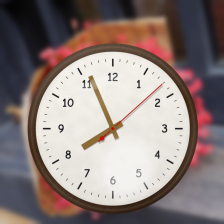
7:56:08
